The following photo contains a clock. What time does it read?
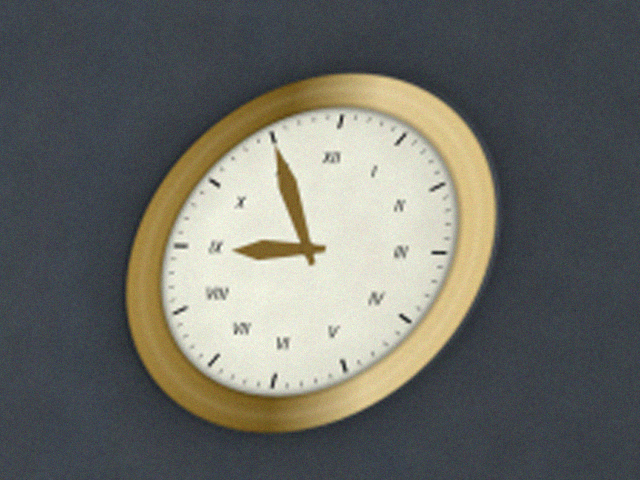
8:55
